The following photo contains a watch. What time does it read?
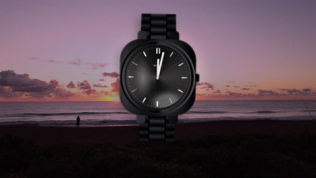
12:02
